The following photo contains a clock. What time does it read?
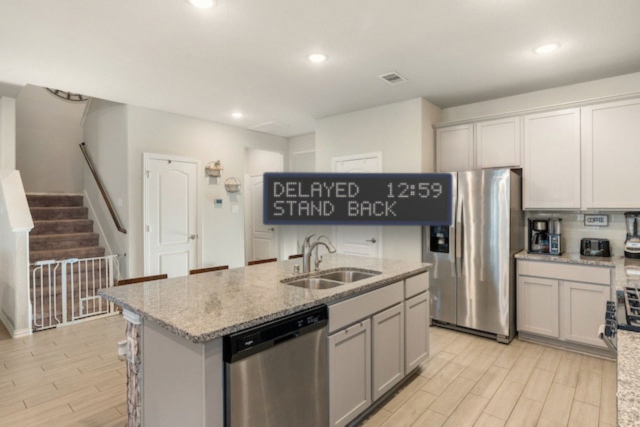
12:59
